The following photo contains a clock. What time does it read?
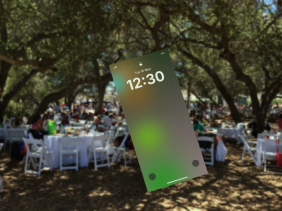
12:30
